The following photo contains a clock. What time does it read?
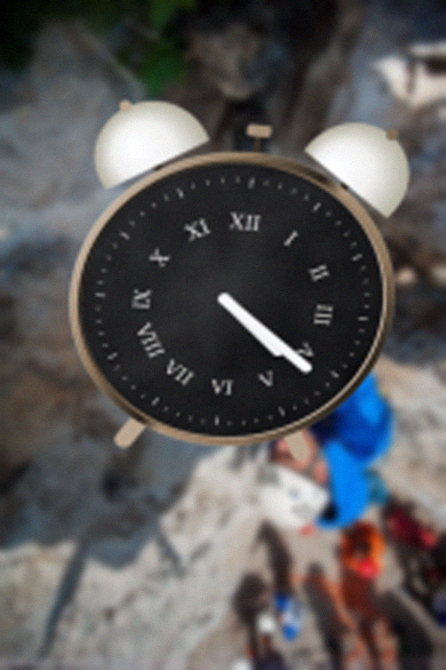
4:21
